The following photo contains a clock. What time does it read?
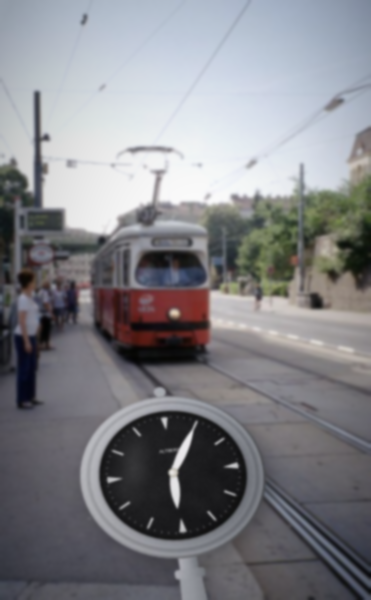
6:05
